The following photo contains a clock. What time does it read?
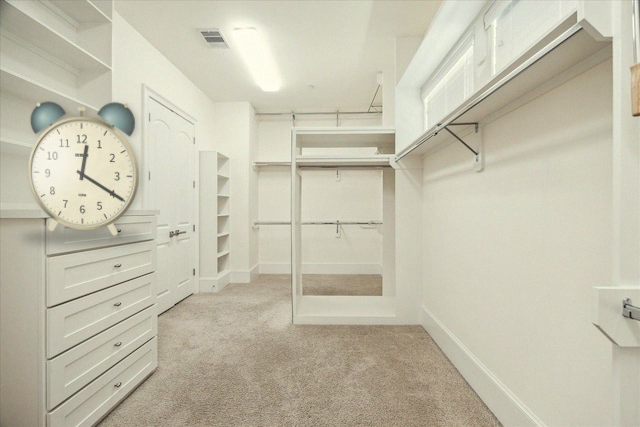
12:20
